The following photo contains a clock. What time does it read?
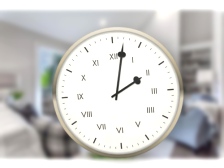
2:02
